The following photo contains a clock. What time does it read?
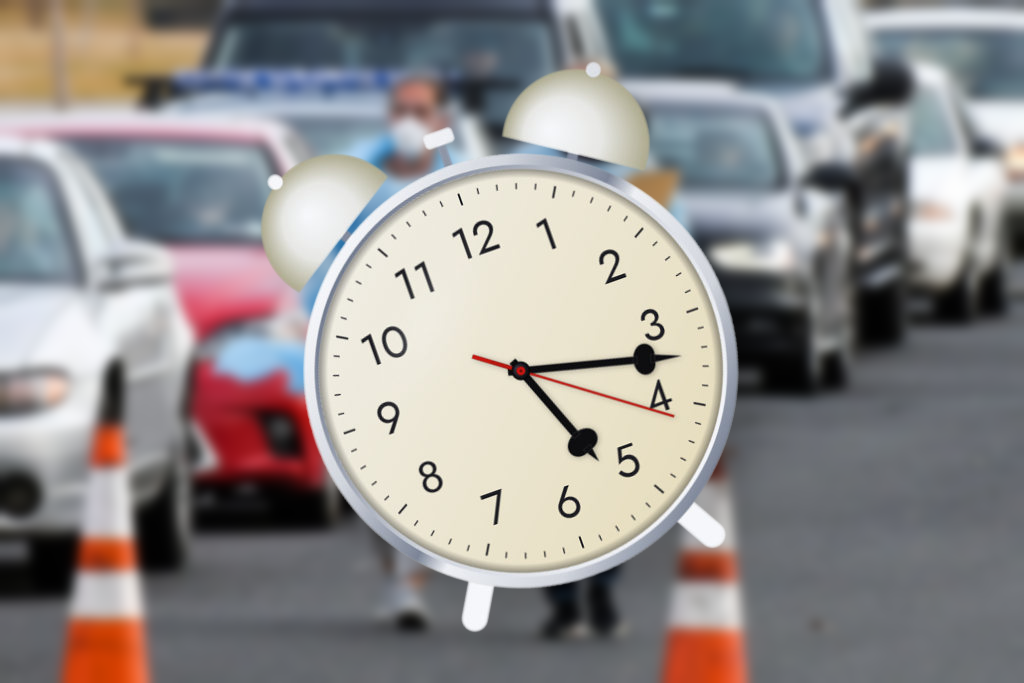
5:17:21
